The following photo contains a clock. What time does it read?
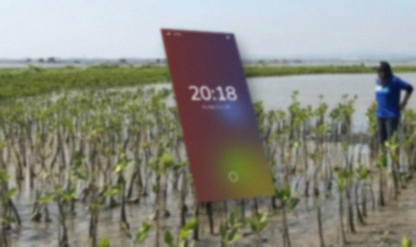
20:18
